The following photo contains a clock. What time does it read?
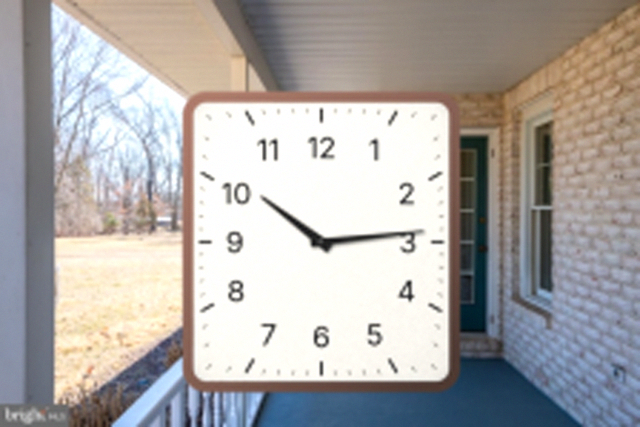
10:14
